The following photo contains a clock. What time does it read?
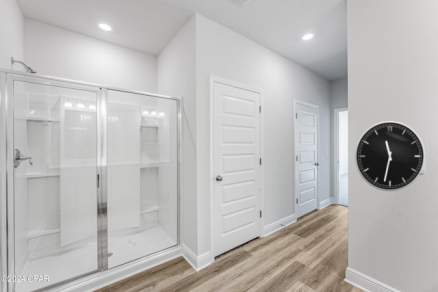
11:32
